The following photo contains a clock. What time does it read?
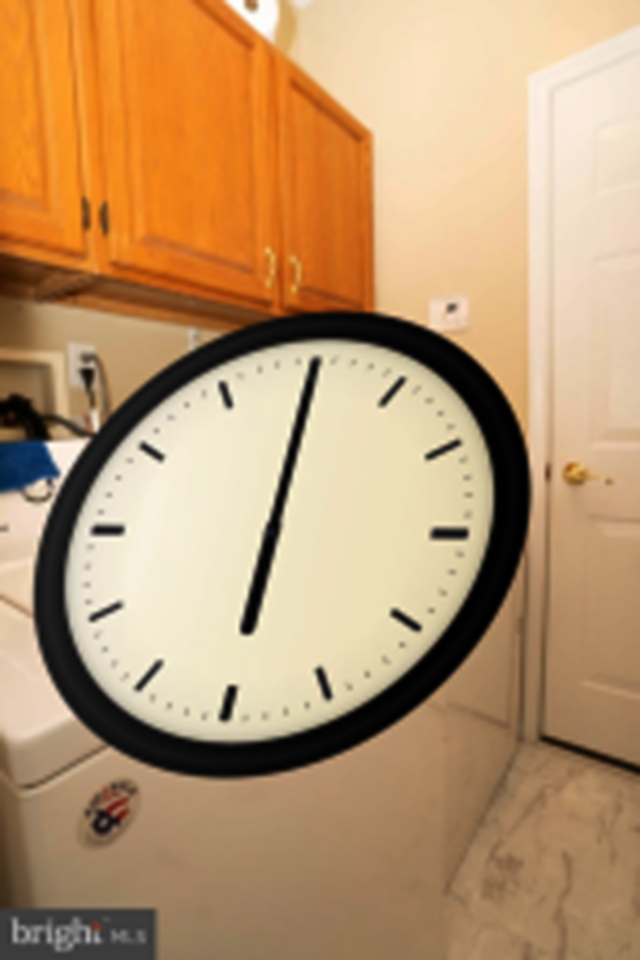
6:00
